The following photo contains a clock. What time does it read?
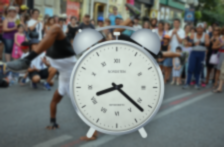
8:22
